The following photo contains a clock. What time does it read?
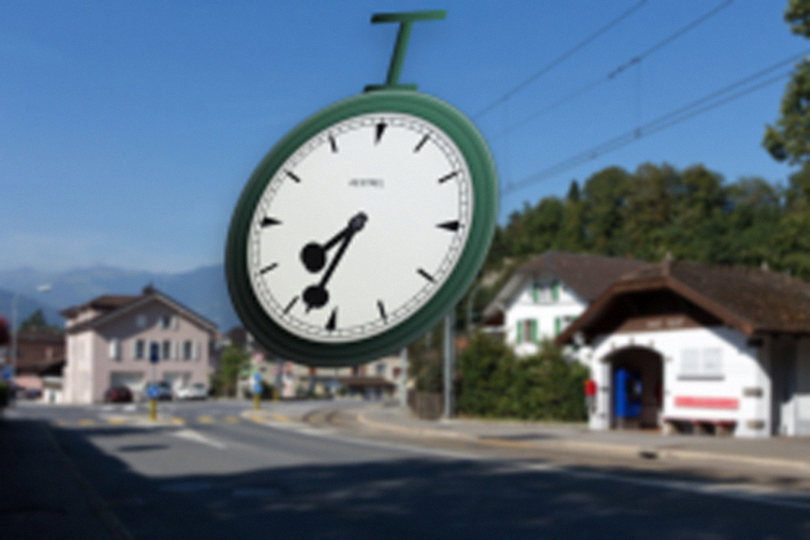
7:33
